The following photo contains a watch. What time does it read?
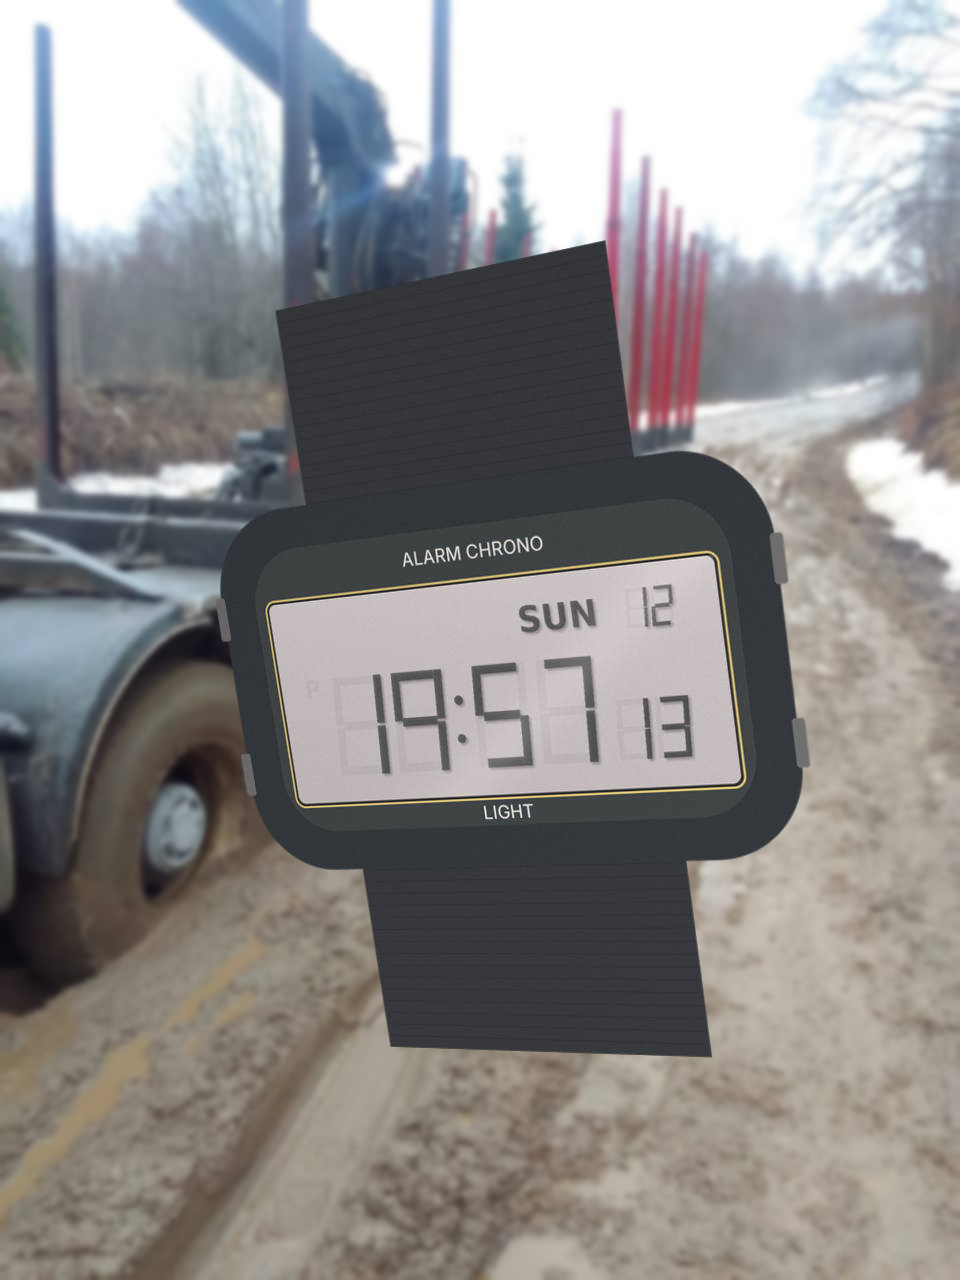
19:57:13
